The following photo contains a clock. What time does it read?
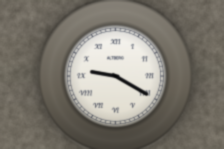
9:20
